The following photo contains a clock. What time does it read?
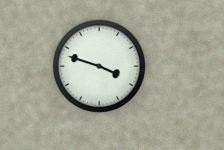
3:48
